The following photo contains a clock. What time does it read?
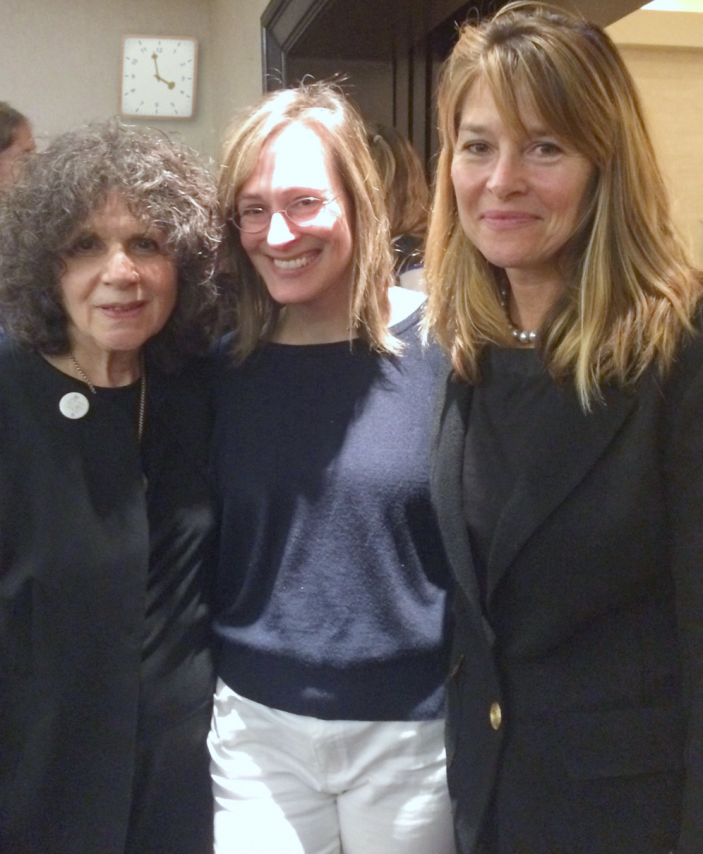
3:58
